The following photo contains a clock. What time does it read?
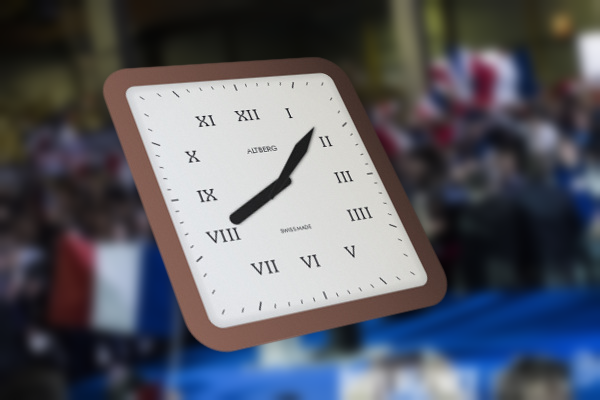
8:08
